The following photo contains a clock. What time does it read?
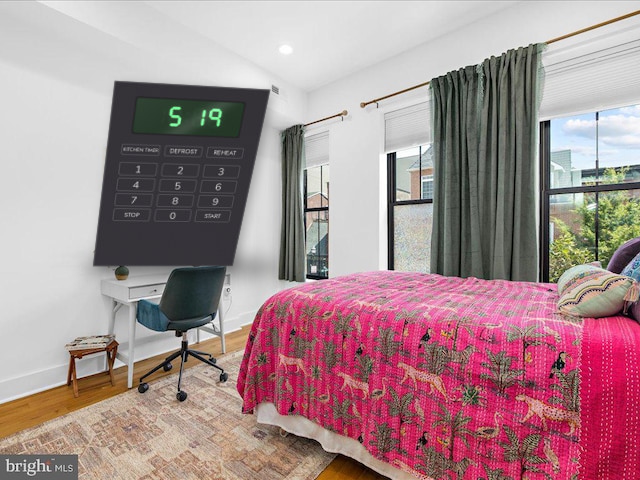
5:19
